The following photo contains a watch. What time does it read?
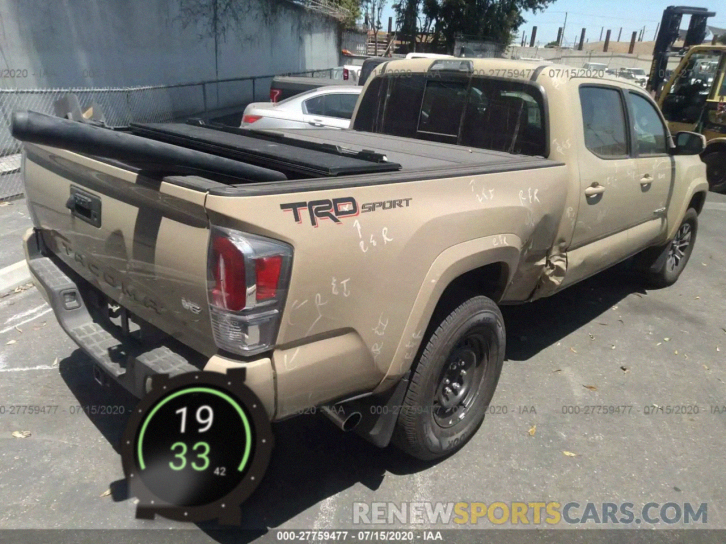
19:33:42
